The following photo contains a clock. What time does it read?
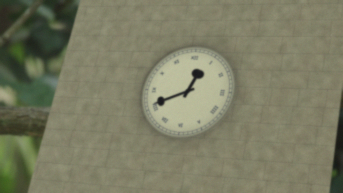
12:41
